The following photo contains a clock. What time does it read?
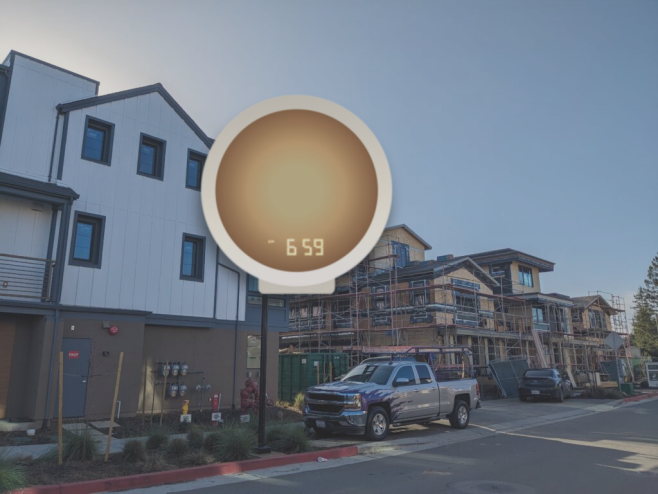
6:59
